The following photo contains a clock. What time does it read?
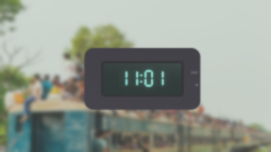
11:01
